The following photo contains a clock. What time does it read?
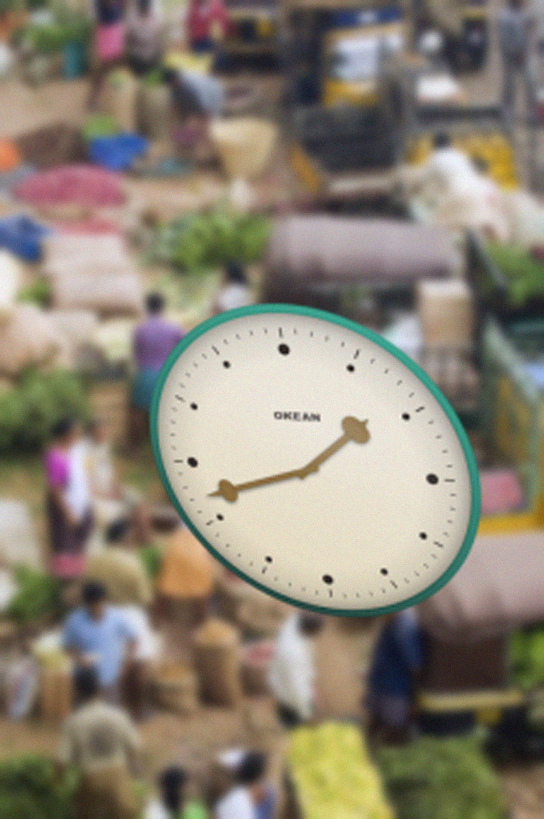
1:42
